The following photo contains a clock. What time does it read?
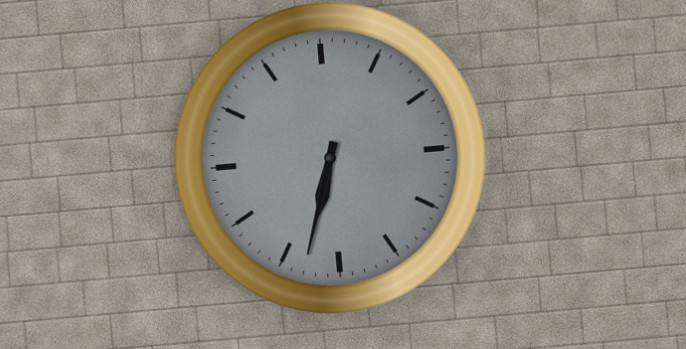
6:33
